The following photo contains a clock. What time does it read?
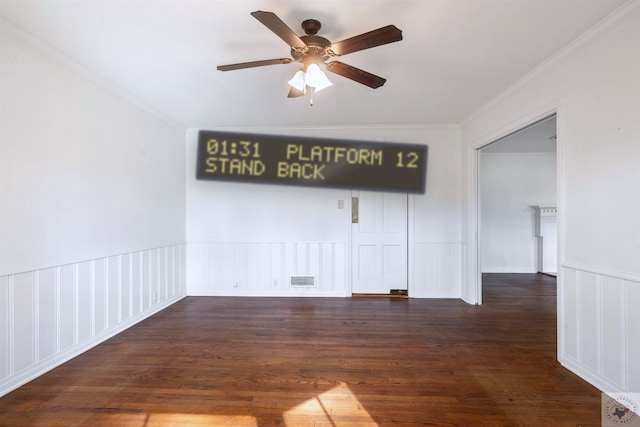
1:31
